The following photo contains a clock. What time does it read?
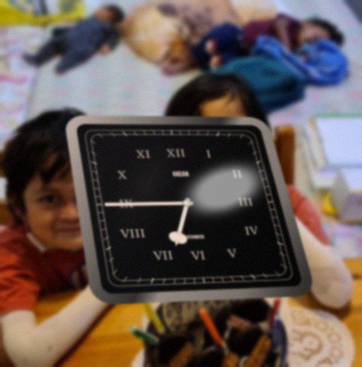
6:45
